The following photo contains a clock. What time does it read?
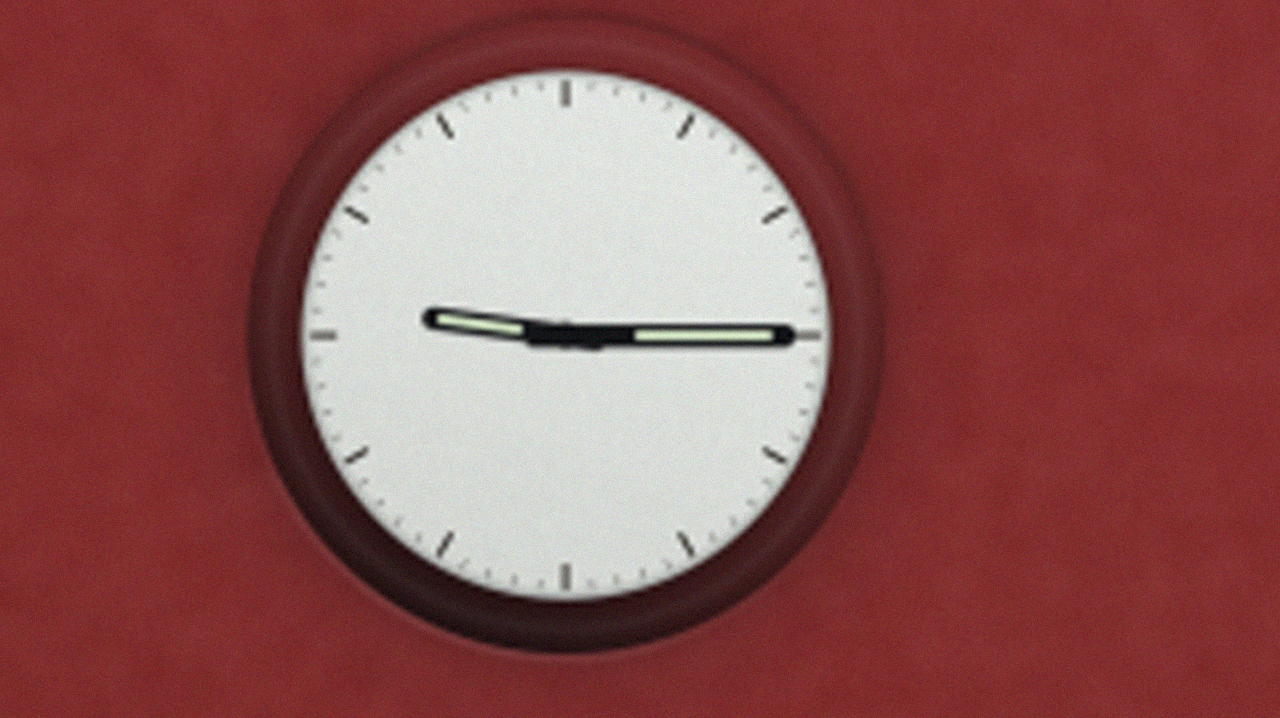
9:15
